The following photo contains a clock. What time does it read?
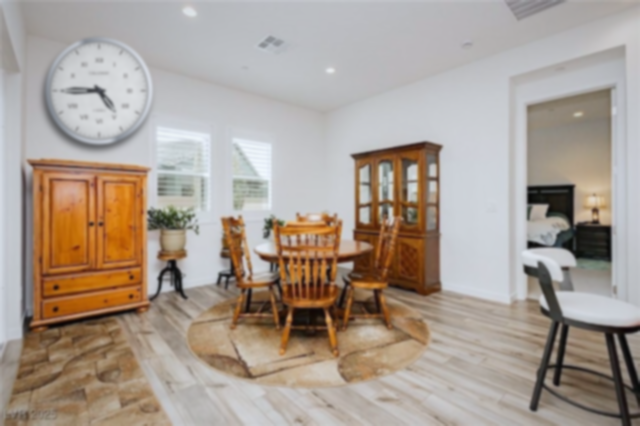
4:45
